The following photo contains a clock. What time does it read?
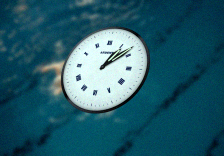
1:08
